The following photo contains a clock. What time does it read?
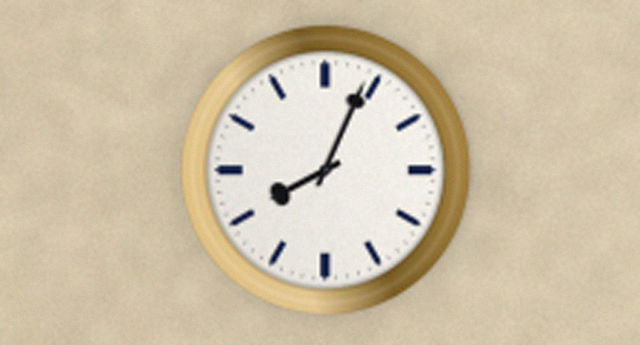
8:04
